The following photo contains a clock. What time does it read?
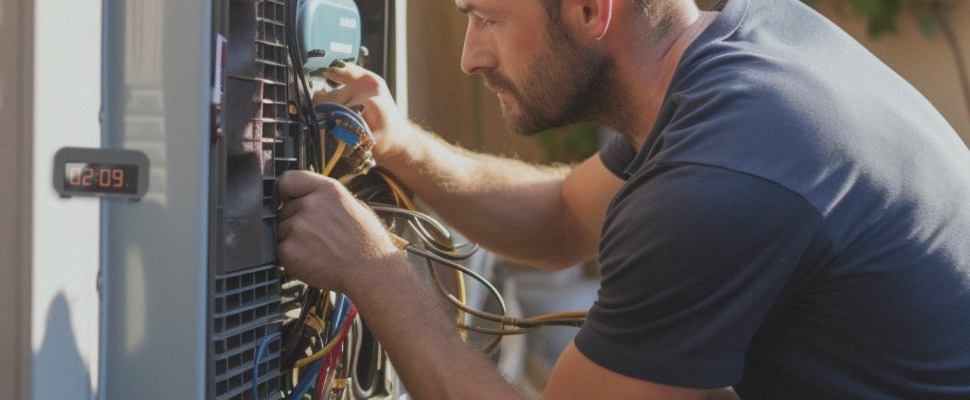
2:09
